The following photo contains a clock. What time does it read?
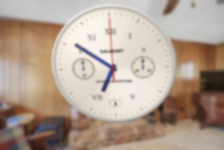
6:51
